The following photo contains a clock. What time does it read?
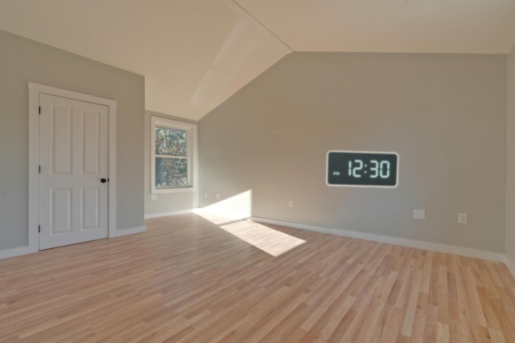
12:30
